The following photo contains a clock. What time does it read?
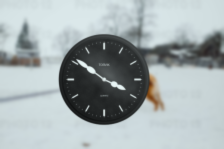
3:51
